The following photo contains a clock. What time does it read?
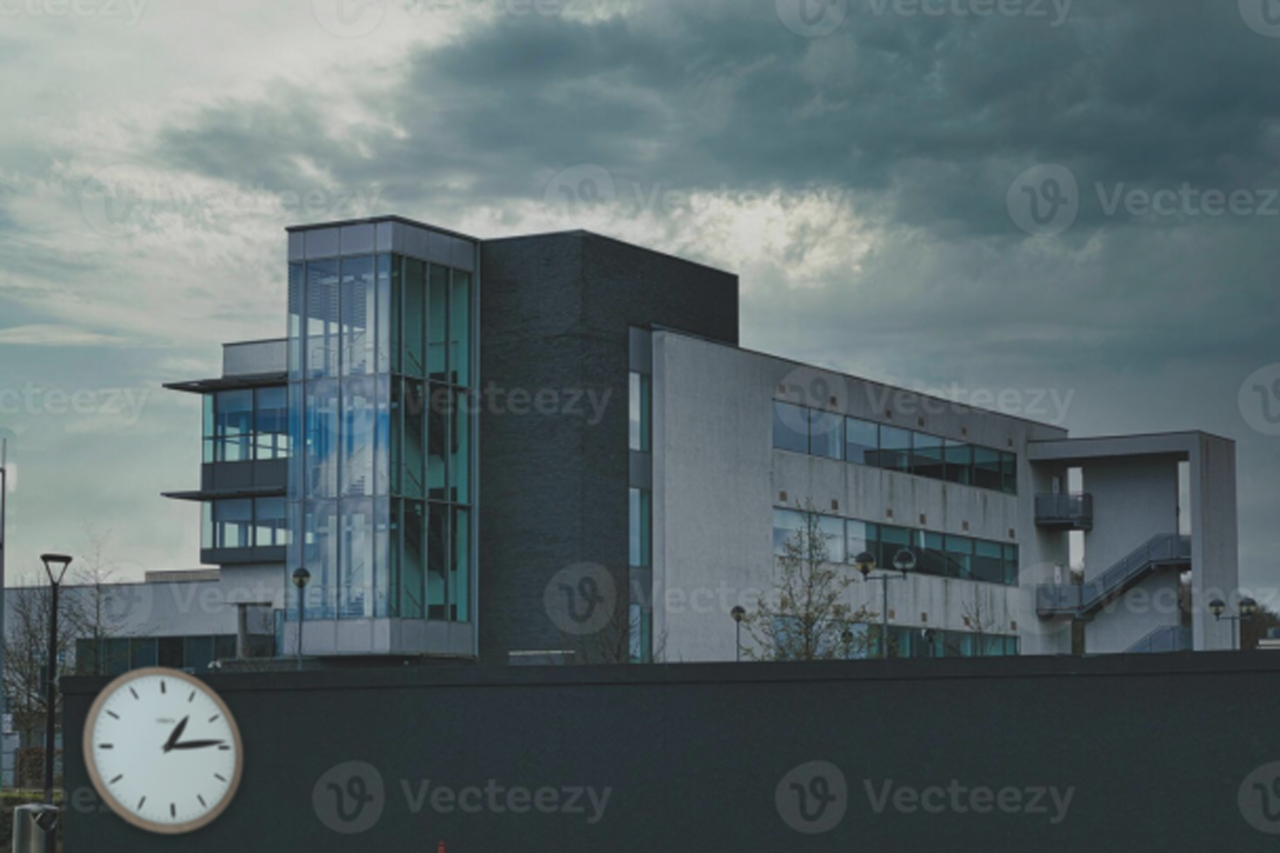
1:14
